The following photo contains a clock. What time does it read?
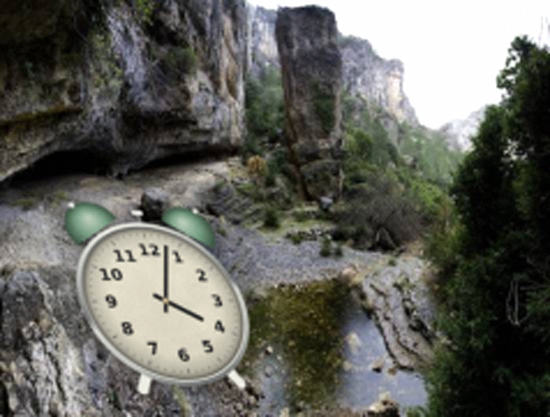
4:03
